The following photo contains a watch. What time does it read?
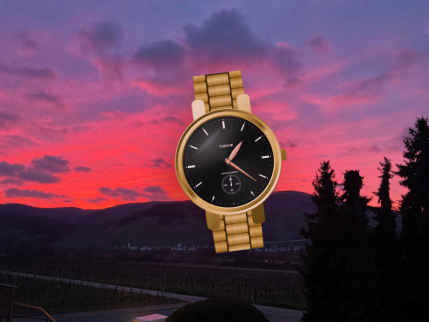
1:22
